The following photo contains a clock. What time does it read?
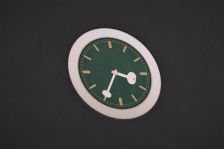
3:35
